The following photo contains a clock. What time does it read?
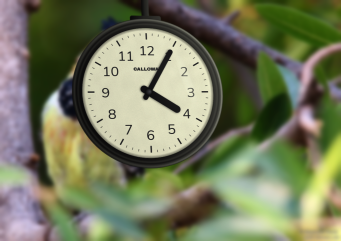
4:05
